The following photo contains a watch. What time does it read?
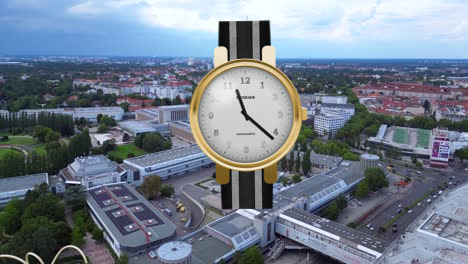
11:22
